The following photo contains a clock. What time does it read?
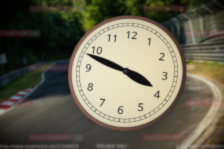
3:48
